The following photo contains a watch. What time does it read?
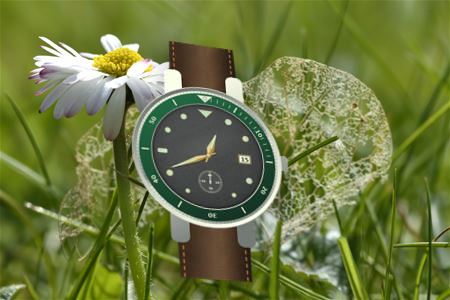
12:41
